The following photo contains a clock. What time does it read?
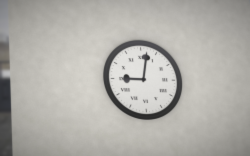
9:02
